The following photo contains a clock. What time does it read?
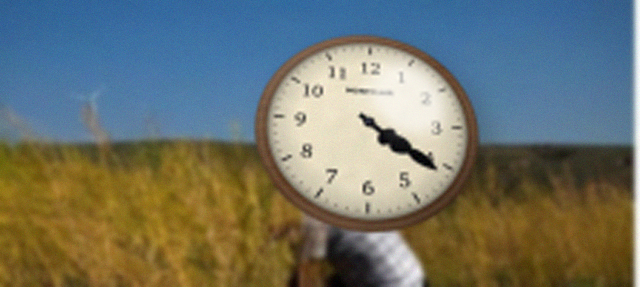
4:21
